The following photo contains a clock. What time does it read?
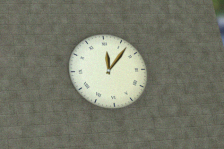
12:07
